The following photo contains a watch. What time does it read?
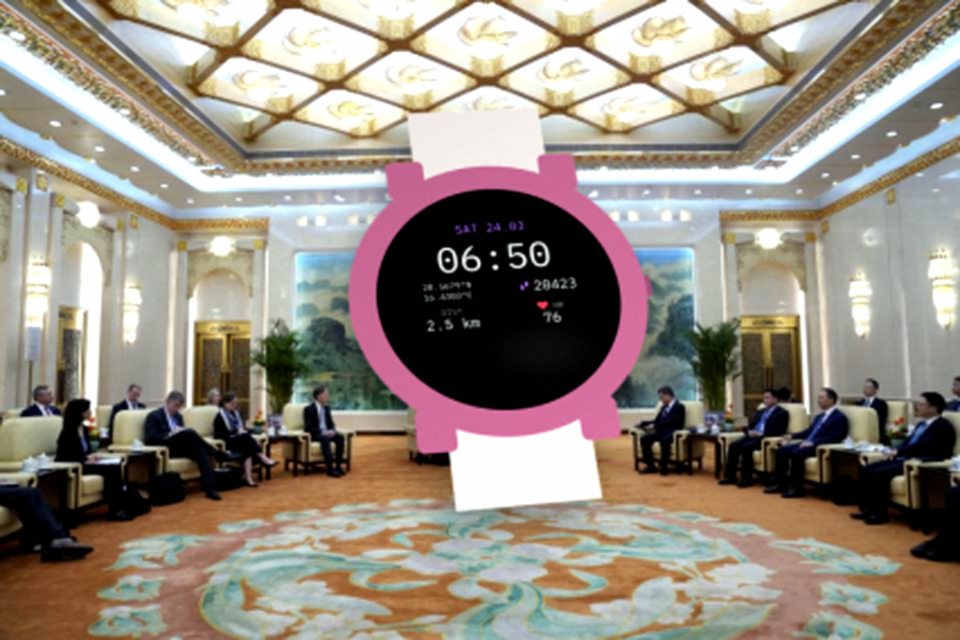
6:50
